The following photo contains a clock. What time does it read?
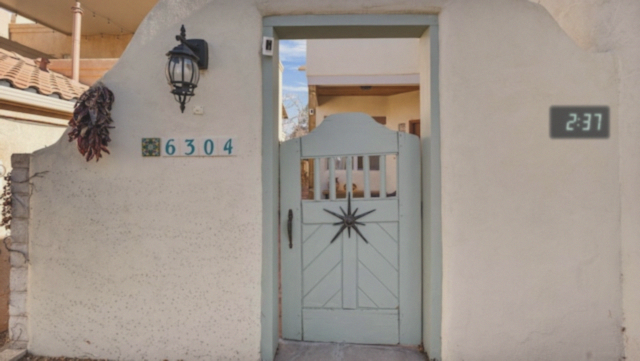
2:37
